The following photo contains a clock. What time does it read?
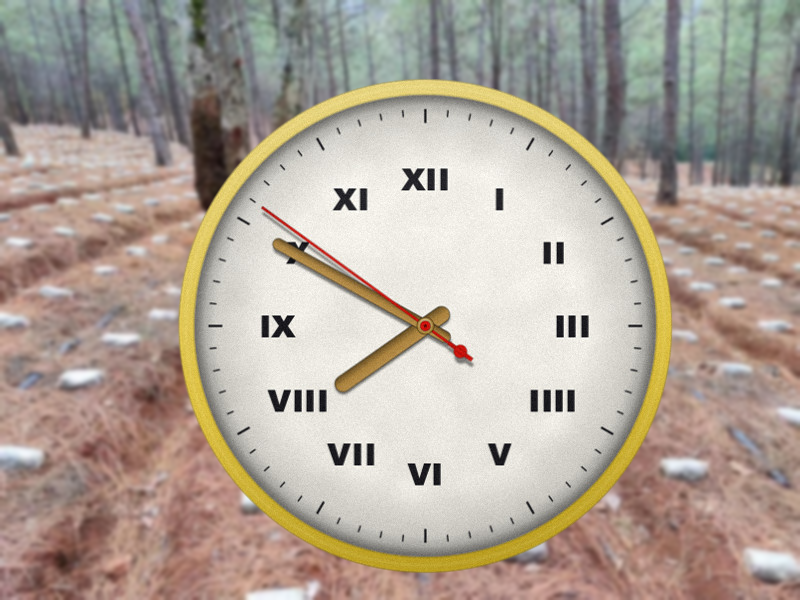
7:49:51
